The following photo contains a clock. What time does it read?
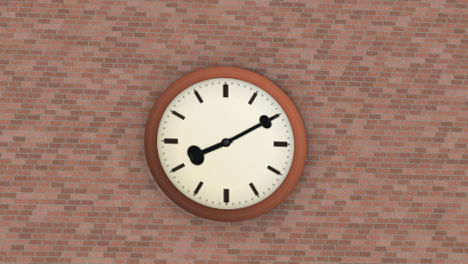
8:10
